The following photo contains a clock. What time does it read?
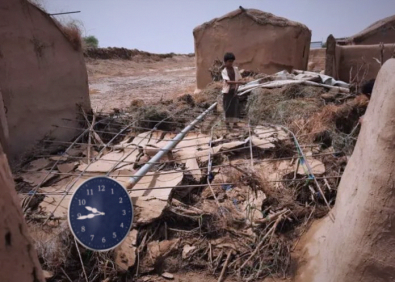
9:44
